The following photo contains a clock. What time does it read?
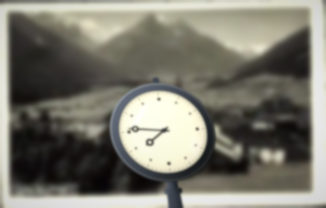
7:46
